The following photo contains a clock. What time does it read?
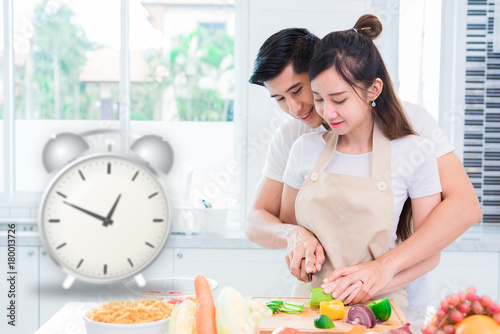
12:49
